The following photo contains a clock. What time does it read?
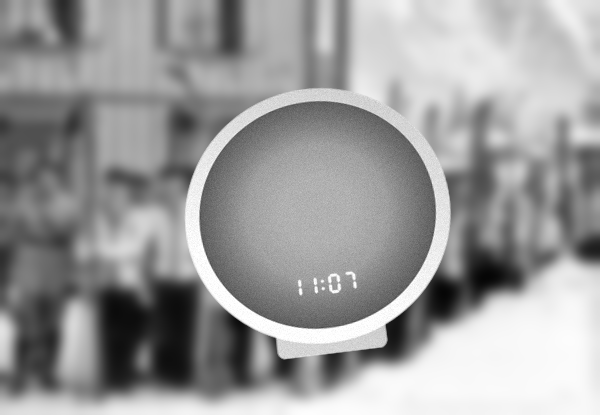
11:07
